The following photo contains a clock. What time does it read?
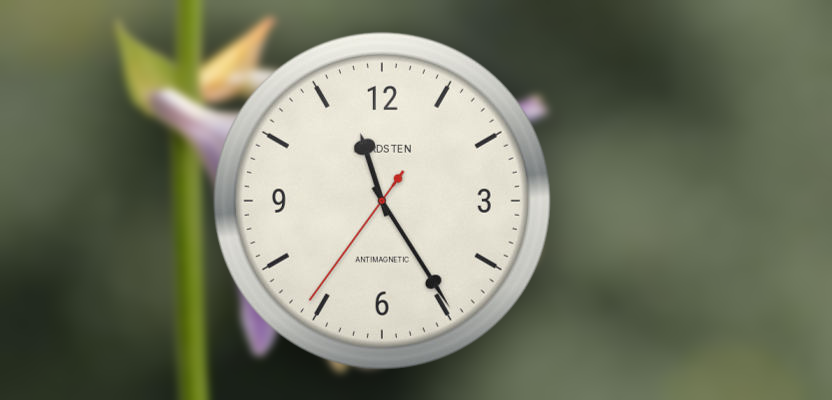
11:24:36
